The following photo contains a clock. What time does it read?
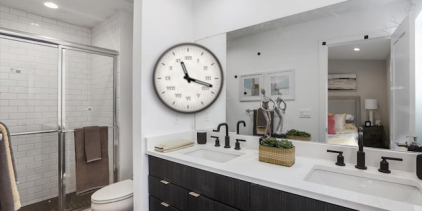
11:18
